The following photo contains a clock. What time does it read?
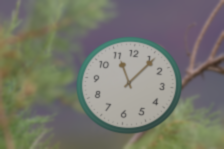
11:06
